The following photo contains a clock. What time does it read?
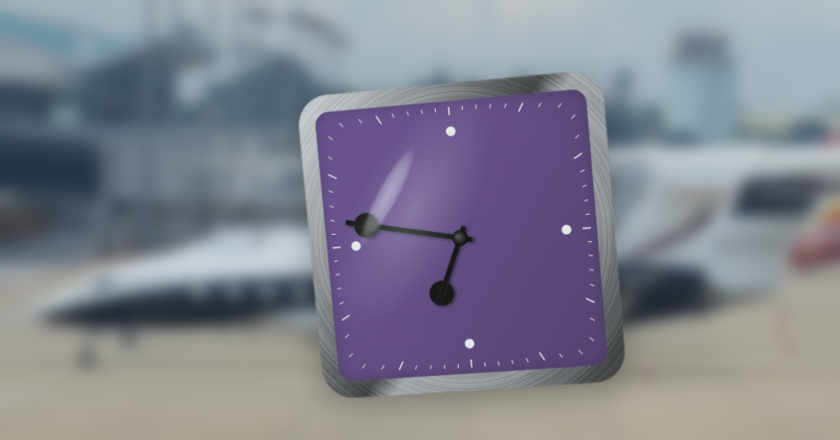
6:47
